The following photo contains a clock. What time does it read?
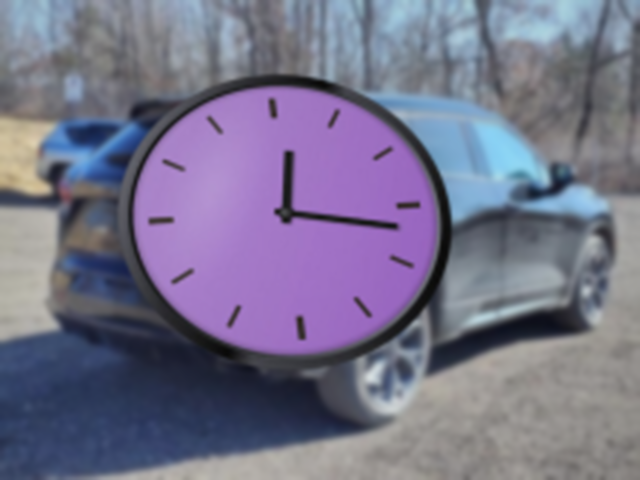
12:17
